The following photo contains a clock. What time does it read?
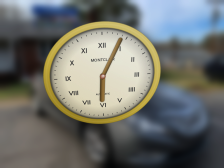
6:04
